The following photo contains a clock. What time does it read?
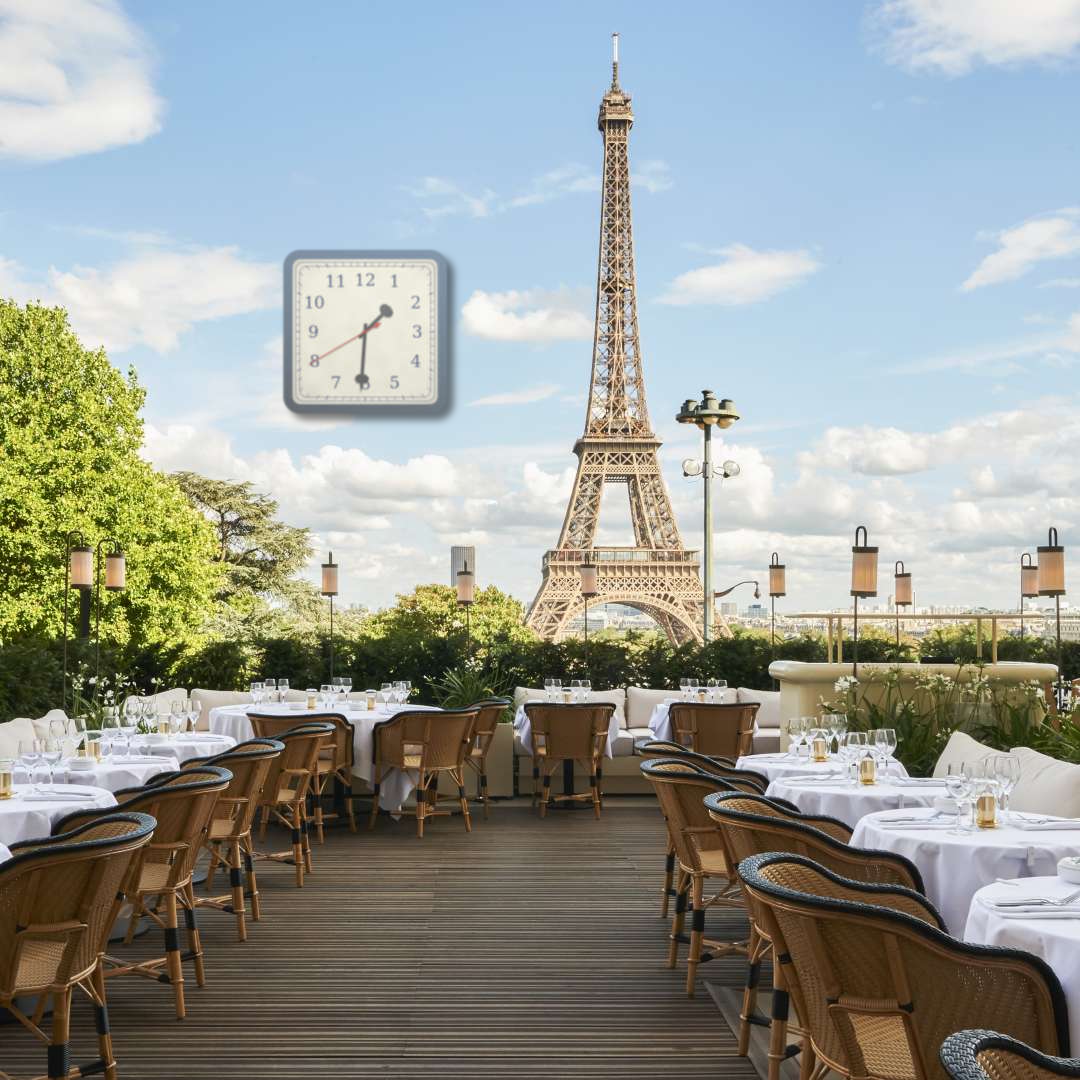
1:30:40
